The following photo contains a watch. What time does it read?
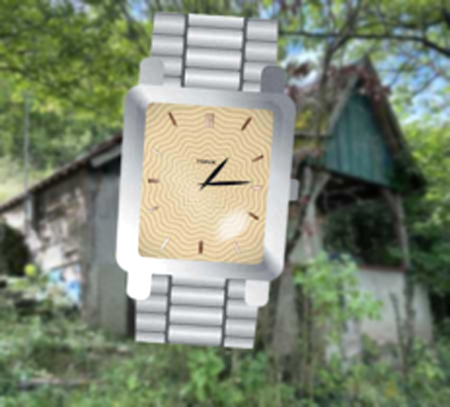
1:14
